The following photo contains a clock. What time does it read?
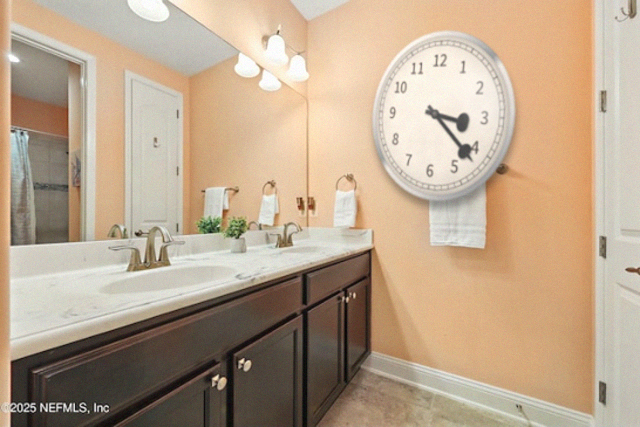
3:22
